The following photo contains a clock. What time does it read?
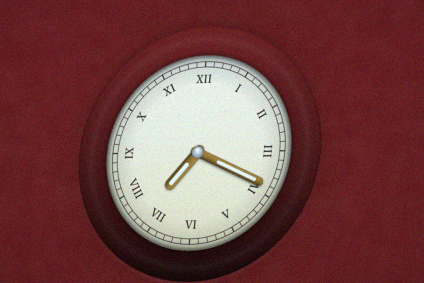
7:19
